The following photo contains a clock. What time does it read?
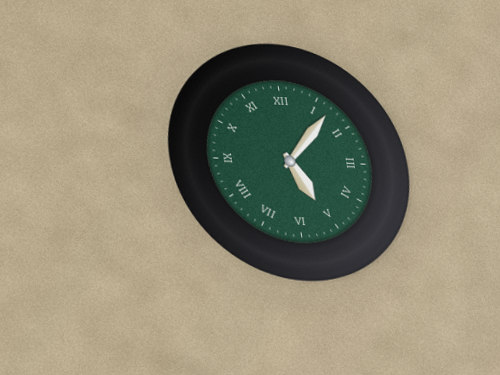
5:07
